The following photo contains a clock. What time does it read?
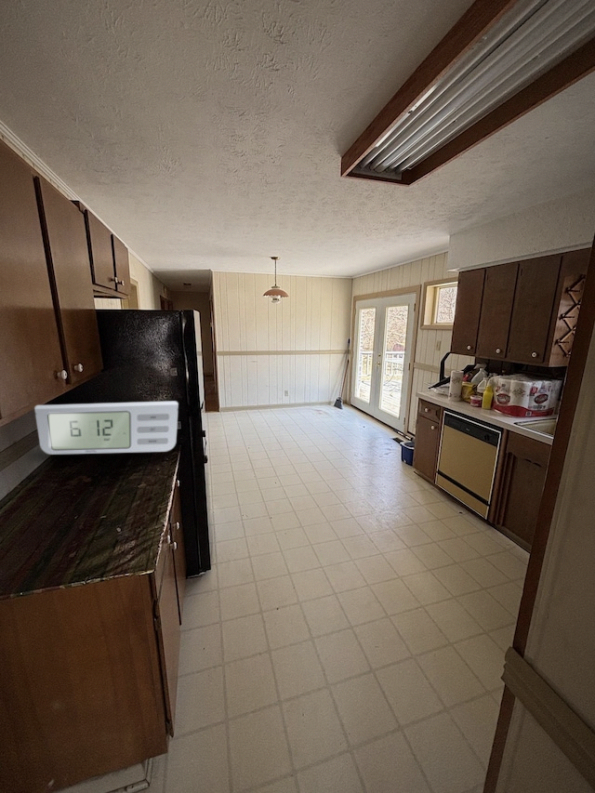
6:12
